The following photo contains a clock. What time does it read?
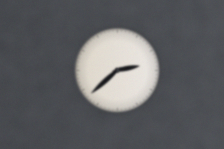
2:38
